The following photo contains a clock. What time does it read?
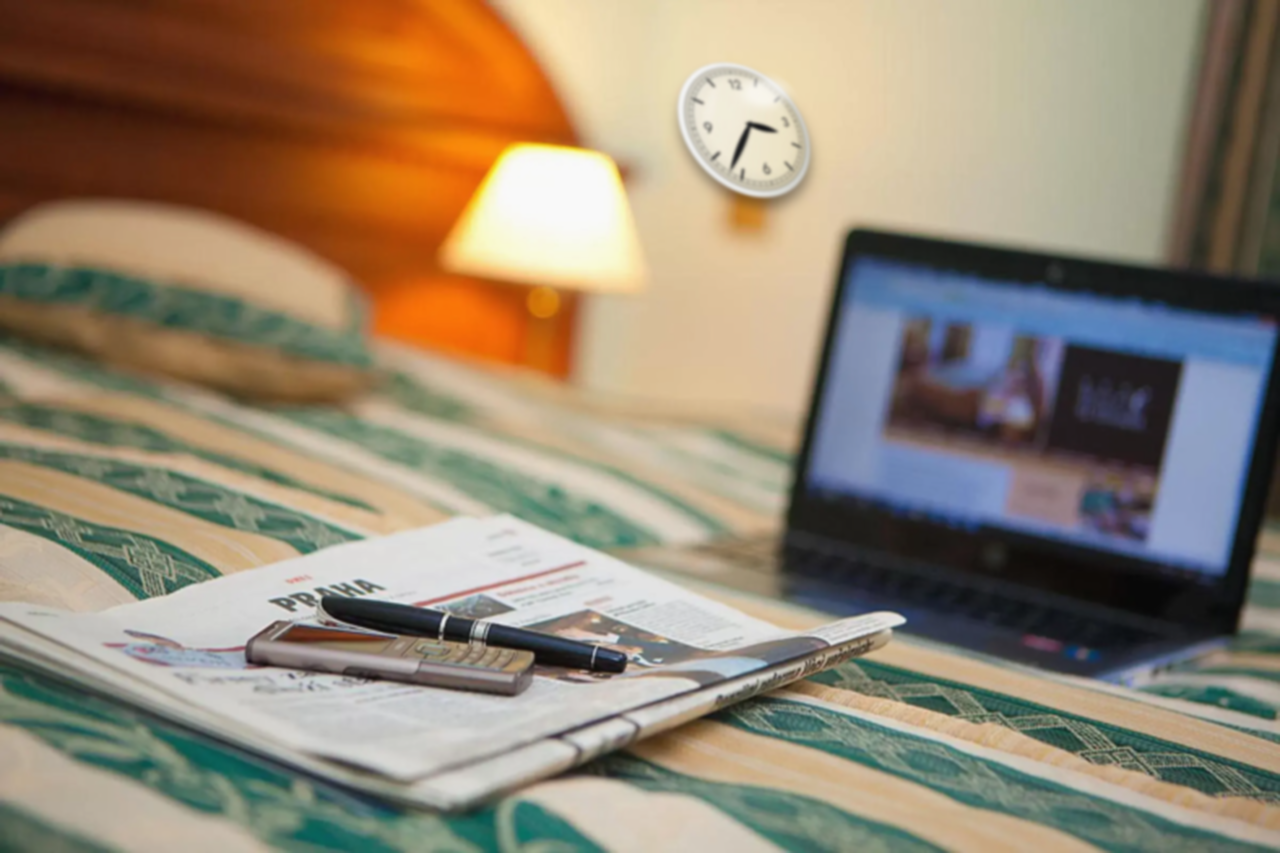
3:37
